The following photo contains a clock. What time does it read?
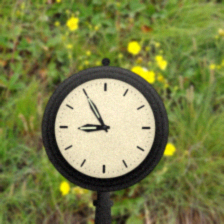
8:55
